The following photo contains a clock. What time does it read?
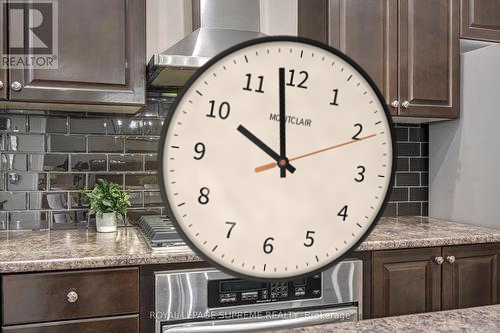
9:58:11
